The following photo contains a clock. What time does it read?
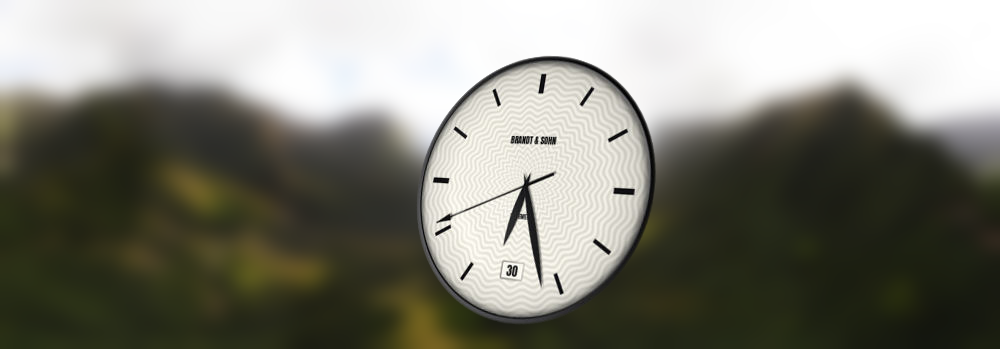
6:26:41
